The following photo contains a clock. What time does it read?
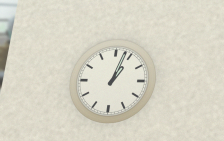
1:03
